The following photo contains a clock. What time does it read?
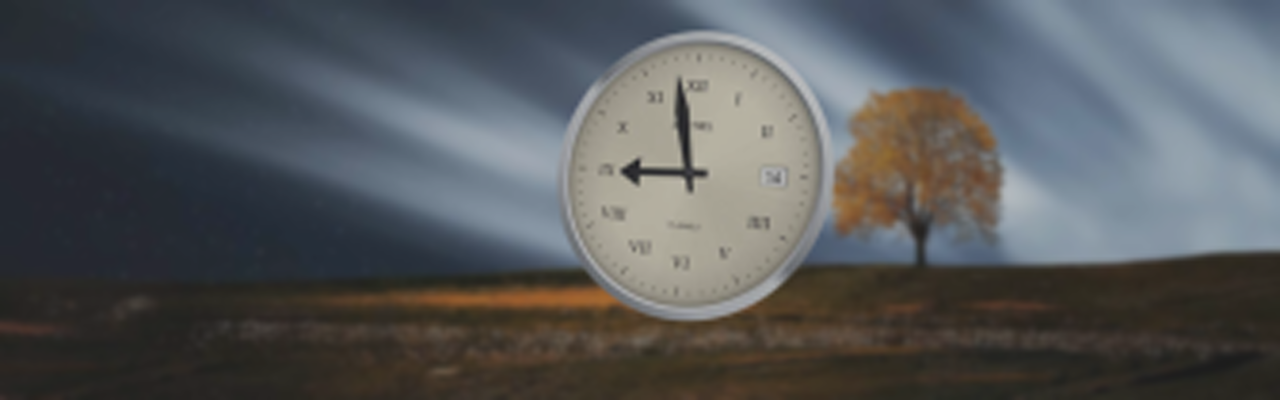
8:58
